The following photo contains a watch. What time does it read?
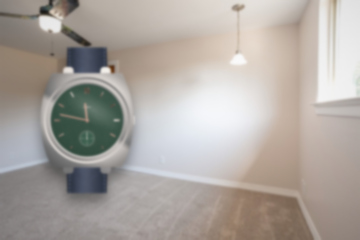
11:47
